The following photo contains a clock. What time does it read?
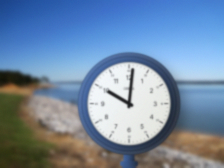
10:01
